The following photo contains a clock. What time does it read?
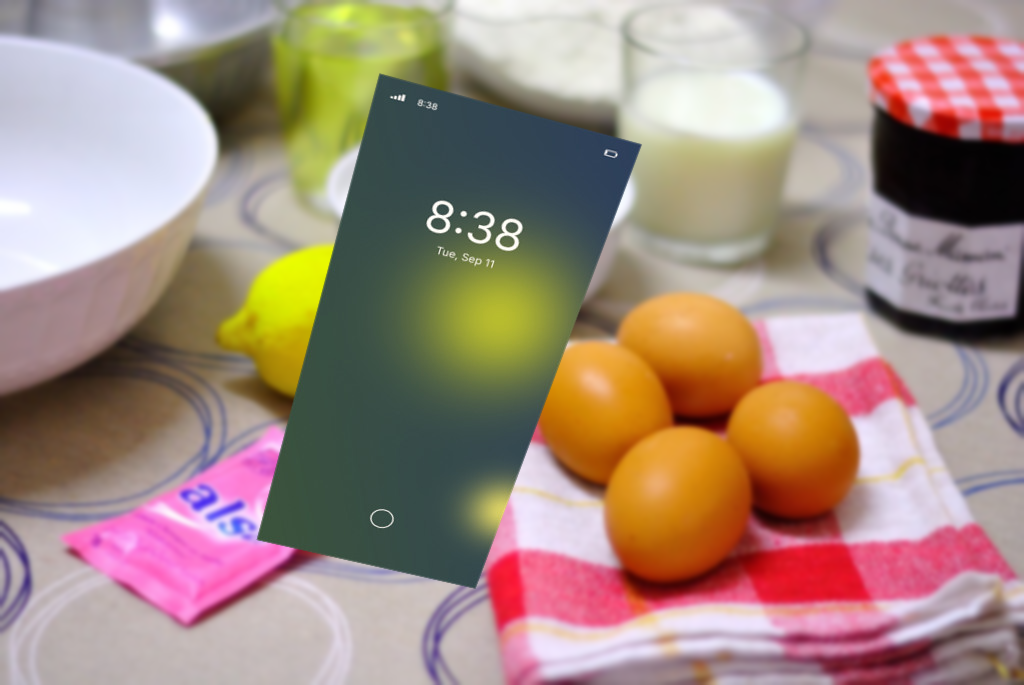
8:38
